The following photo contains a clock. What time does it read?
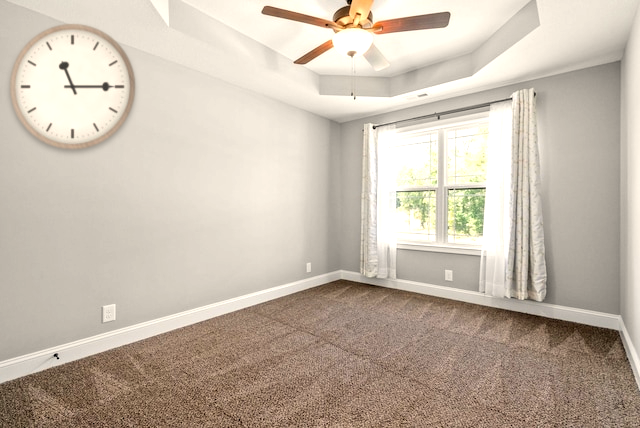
11:15
